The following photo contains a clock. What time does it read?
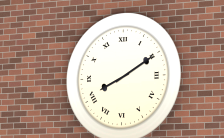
8:10
